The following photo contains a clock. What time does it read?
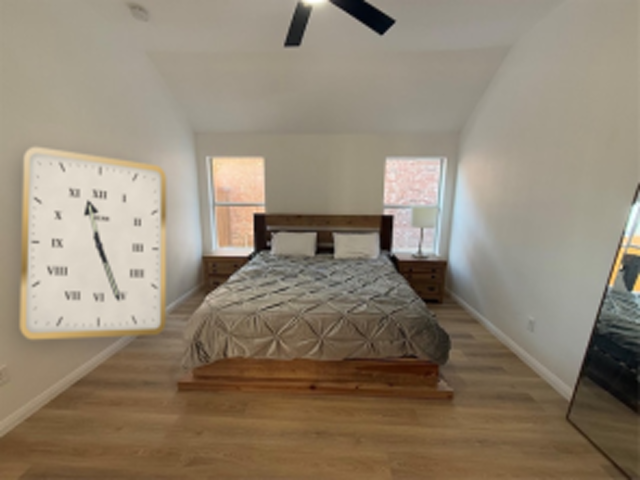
11:26
